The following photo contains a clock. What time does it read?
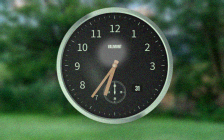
6:36
